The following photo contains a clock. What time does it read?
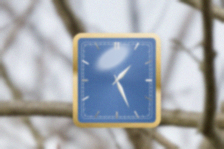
1:26
